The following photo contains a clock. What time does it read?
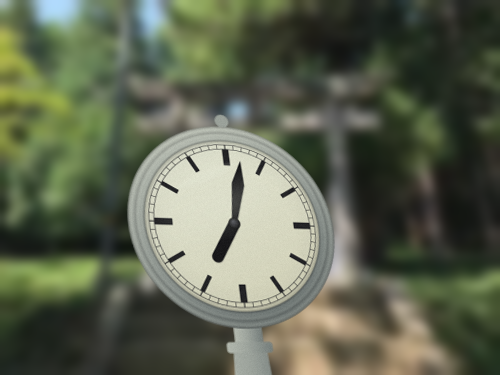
7:02
